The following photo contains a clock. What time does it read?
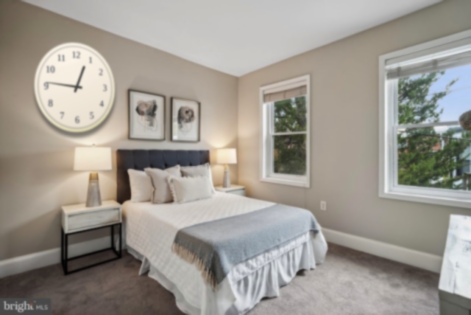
12:46
